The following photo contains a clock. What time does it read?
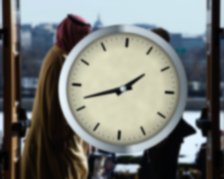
1:42
